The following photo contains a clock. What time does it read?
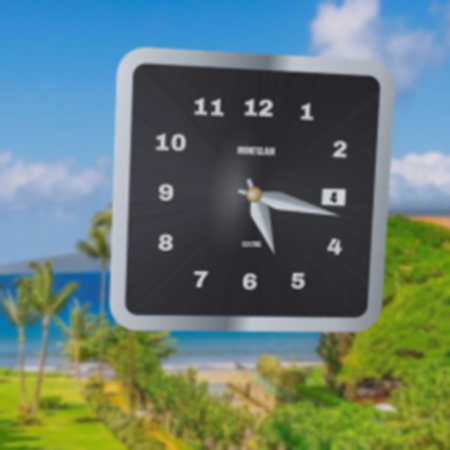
5:17
